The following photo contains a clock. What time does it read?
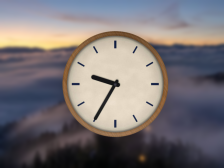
9:35
